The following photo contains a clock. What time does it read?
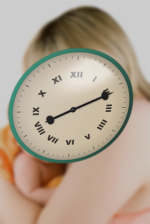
8:11
